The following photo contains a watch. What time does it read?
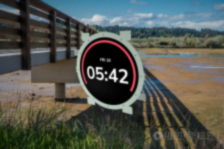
5:42
